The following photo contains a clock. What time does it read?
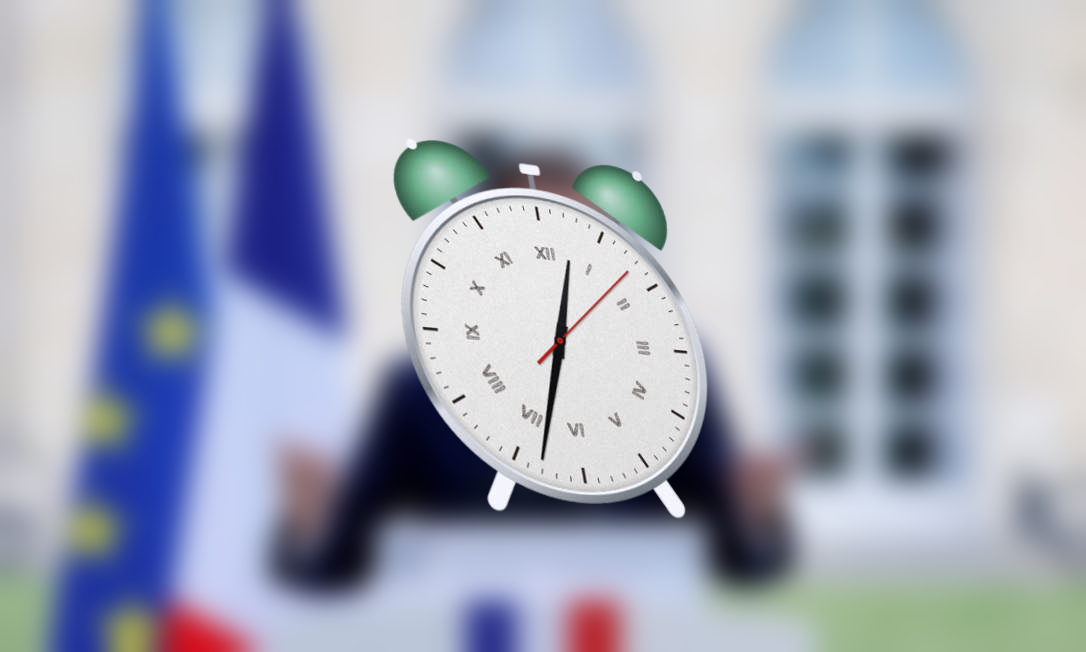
12:33:08
